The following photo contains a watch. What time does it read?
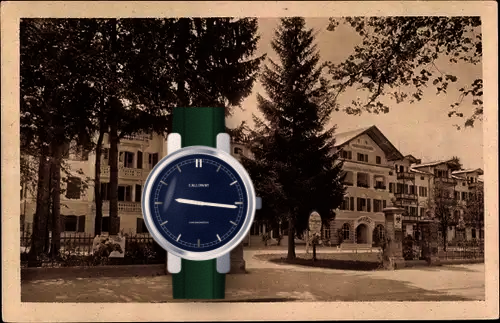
9:16
